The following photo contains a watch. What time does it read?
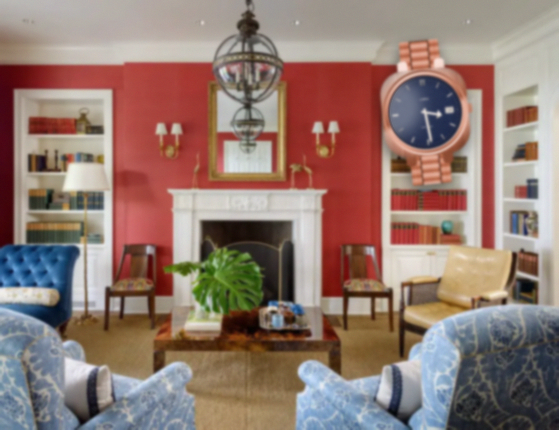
3:29
